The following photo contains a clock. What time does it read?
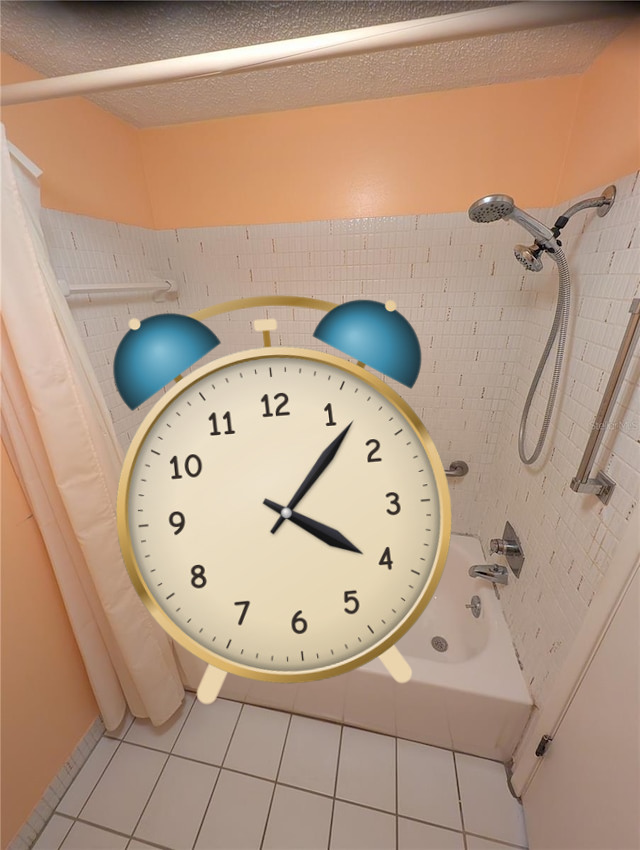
4:07
